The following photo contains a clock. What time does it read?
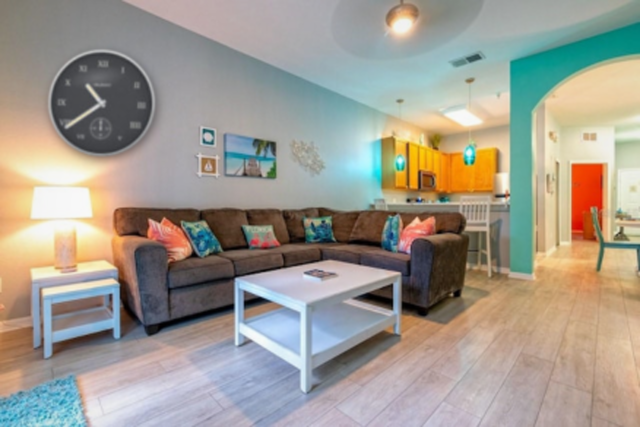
10:39
